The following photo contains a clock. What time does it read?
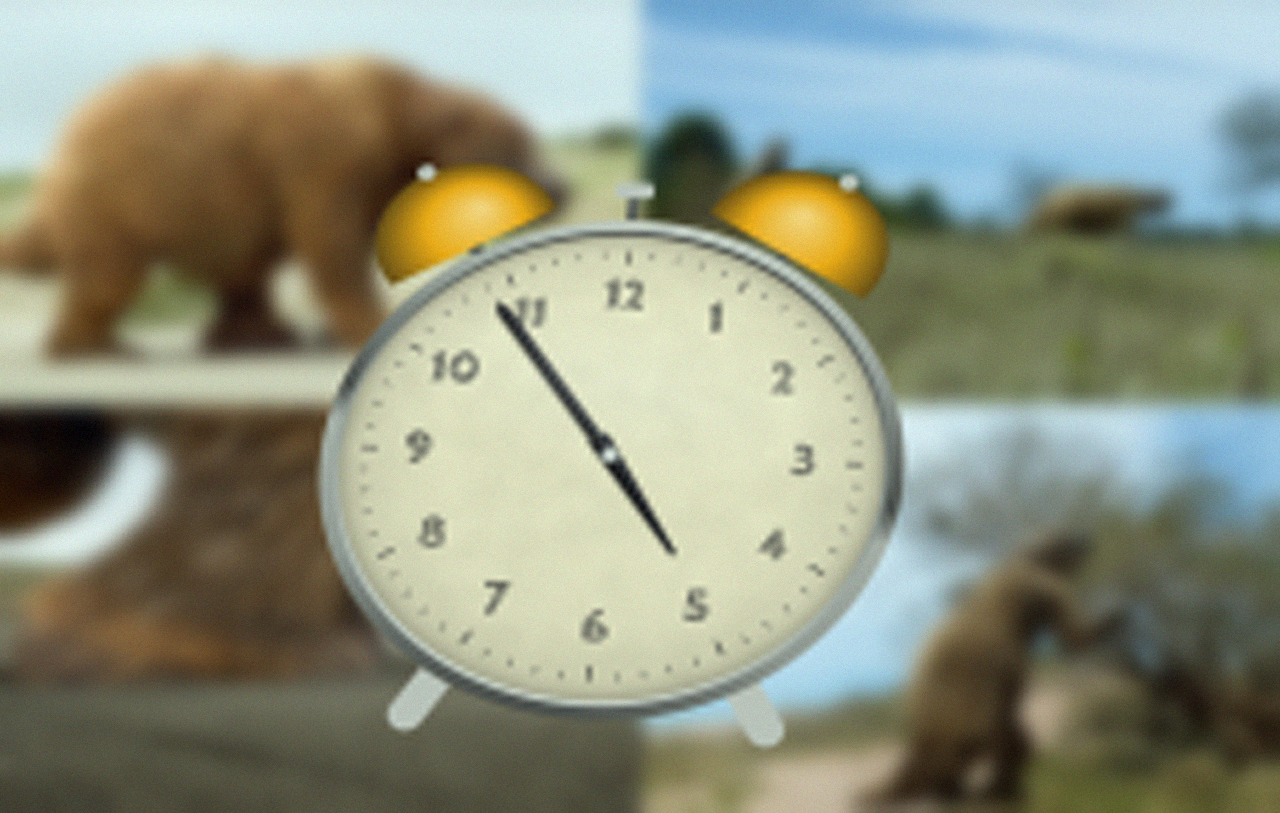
4:54
